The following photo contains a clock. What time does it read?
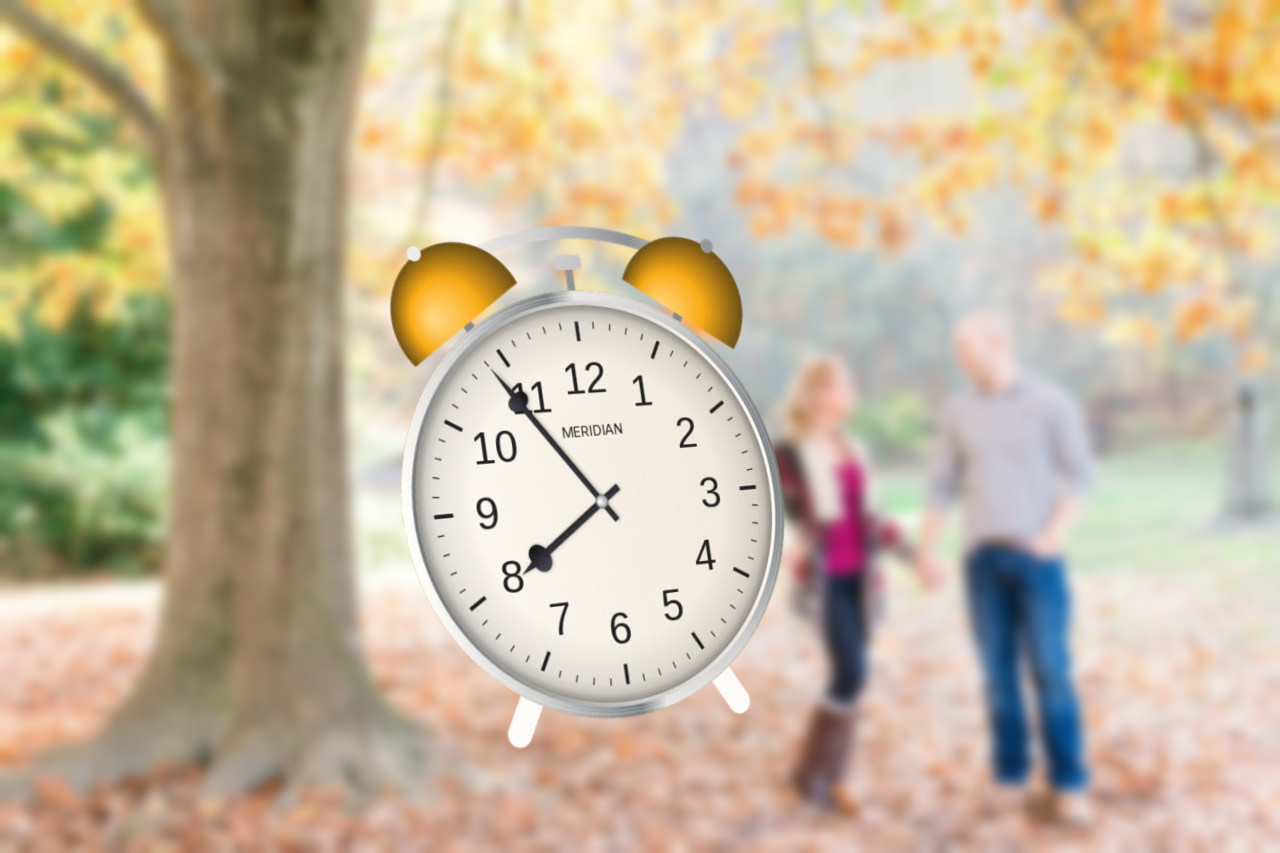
7:54
